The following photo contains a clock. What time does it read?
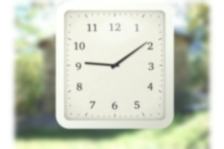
9:09
